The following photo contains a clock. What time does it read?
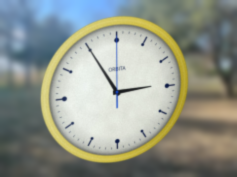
2:55:00
